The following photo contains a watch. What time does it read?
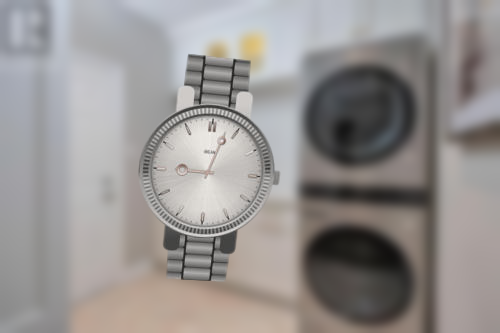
9:03
